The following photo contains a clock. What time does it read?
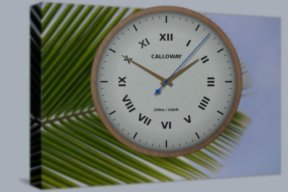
1:50:07
